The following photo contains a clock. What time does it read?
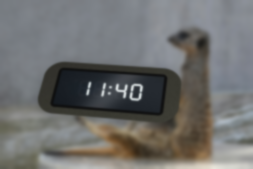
11:40
